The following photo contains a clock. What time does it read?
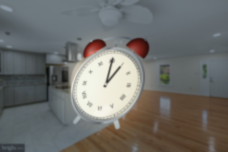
1:00
